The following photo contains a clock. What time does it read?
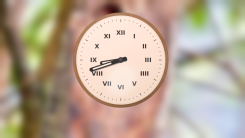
8:42
